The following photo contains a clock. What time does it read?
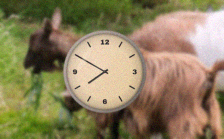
7:50
